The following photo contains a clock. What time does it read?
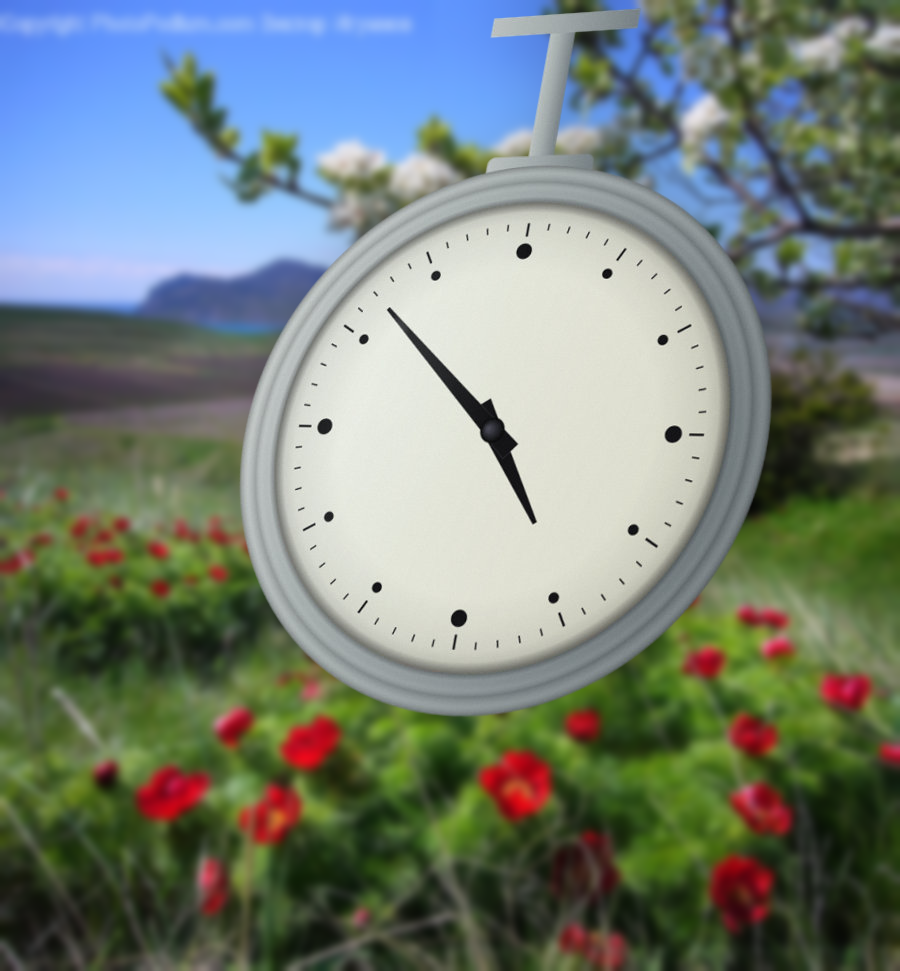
4:52
